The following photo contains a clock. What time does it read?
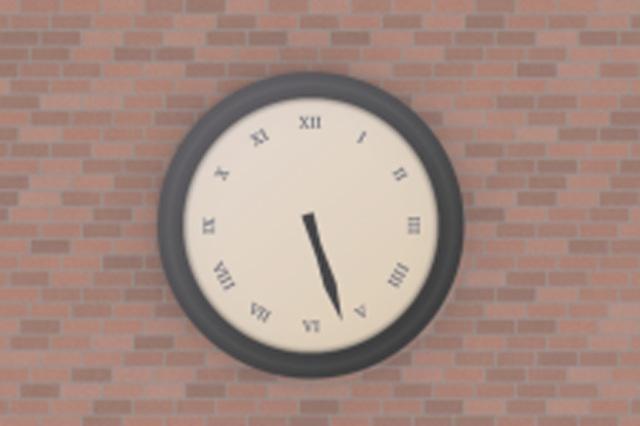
5:27
